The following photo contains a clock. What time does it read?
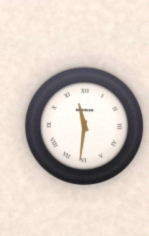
11:31
